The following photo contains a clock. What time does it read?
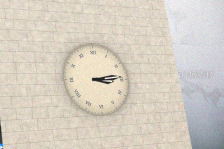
3:14
